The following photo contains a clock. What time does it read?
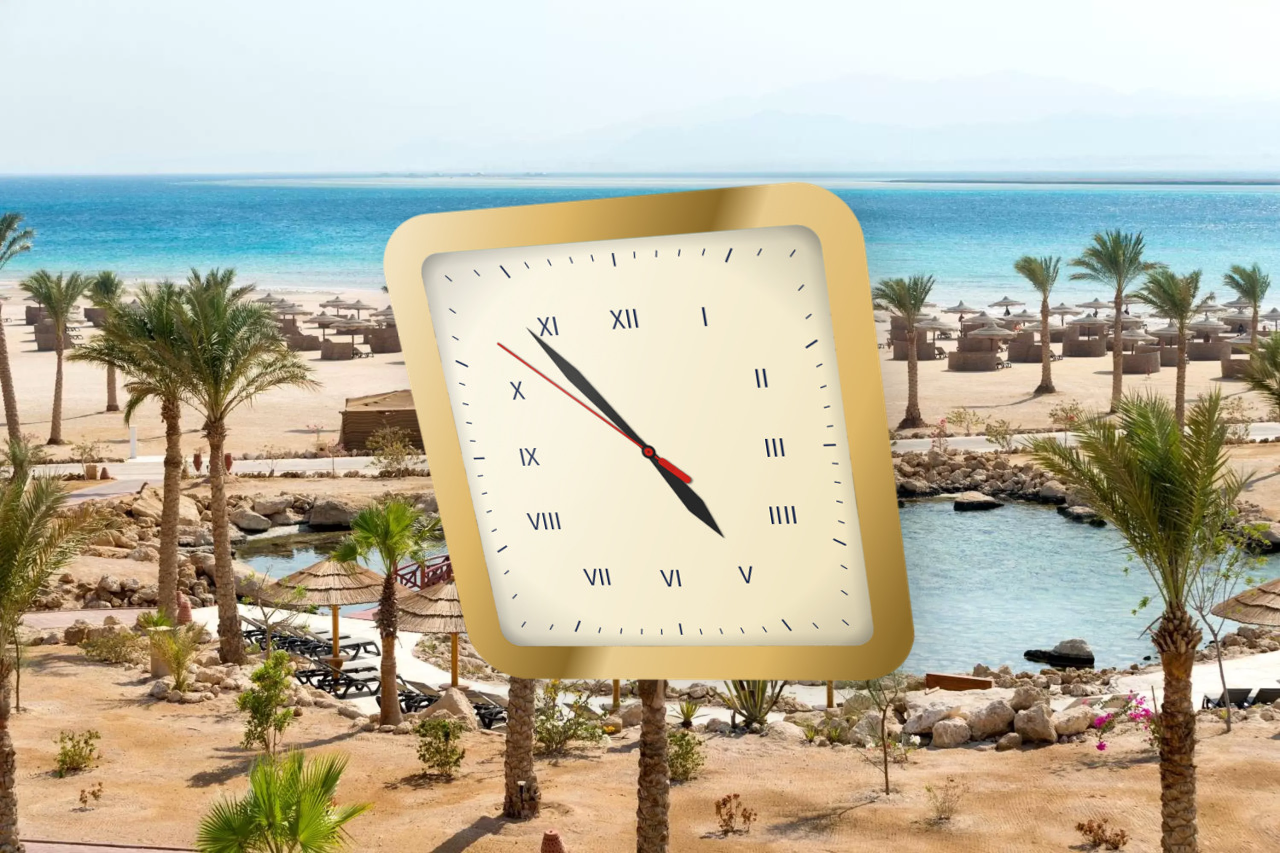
4:53:52
